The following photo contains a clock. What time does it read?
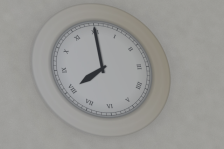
8:00
